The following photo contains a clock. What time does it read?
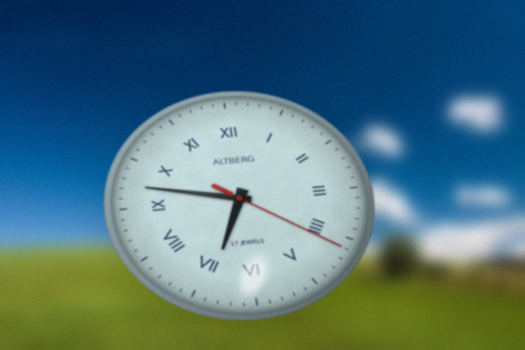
6:47:21
